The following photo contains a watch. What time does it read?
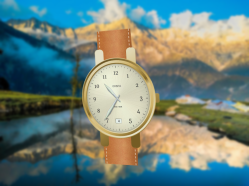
10:36
